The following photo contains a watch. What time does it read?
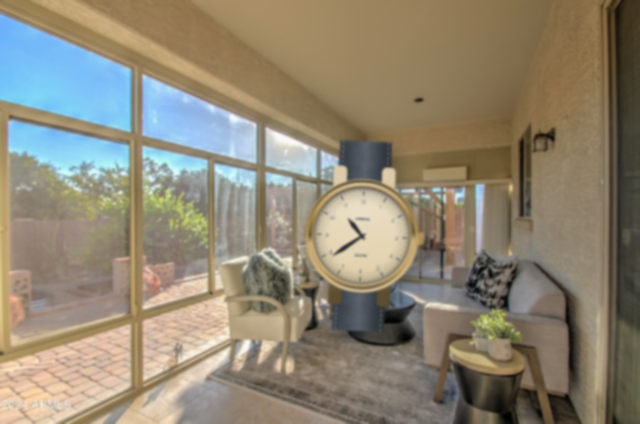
10:39
